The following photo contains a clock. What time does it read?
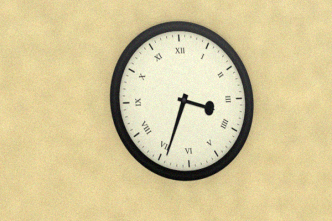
3:34
